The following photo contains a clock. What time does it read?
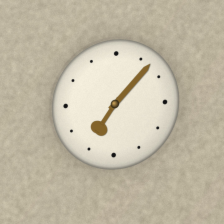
7:07
